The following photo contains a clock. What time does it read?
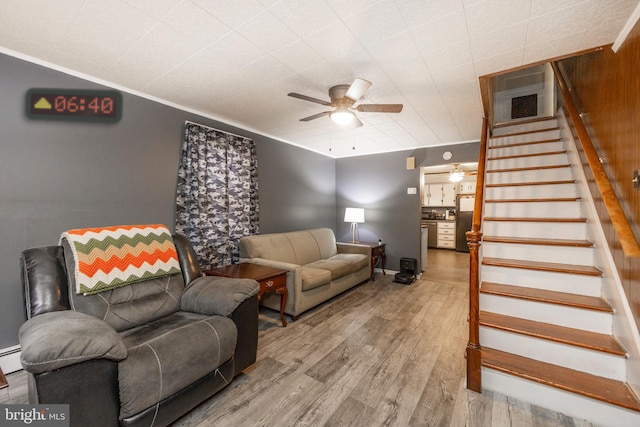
6:40
